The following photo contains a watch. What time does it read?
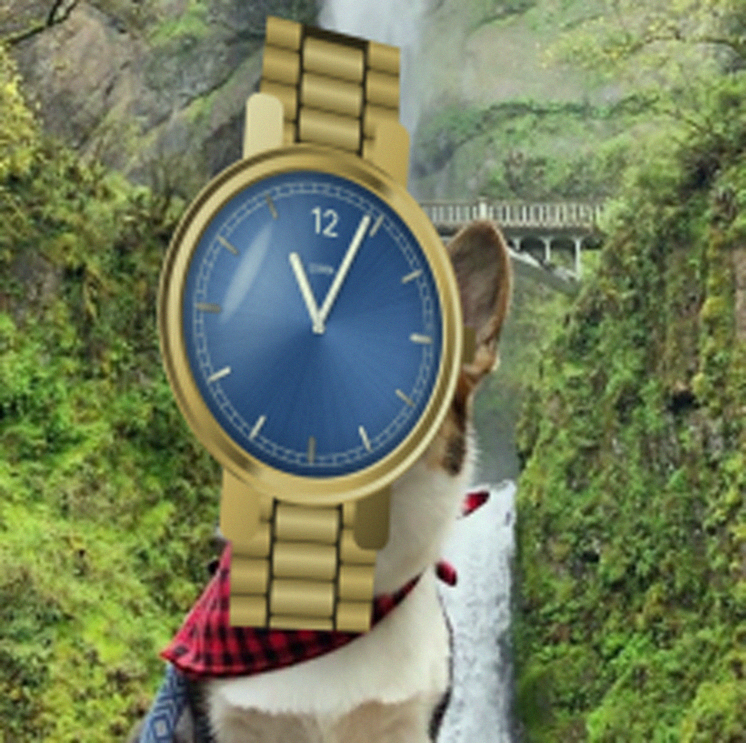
11:04
